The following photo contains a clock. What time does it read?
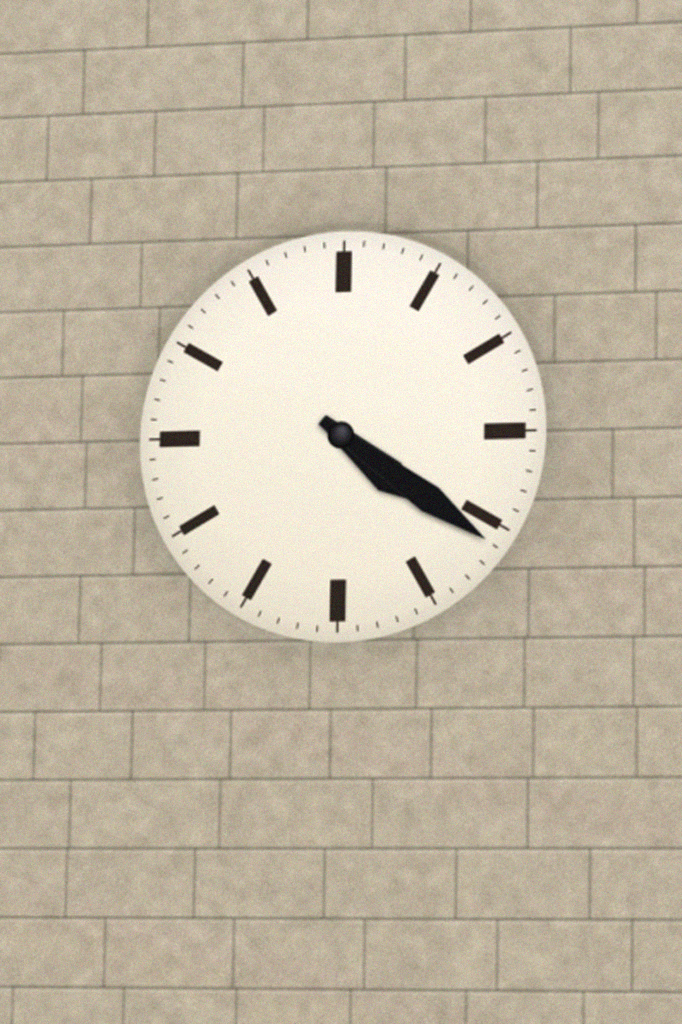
4:21
